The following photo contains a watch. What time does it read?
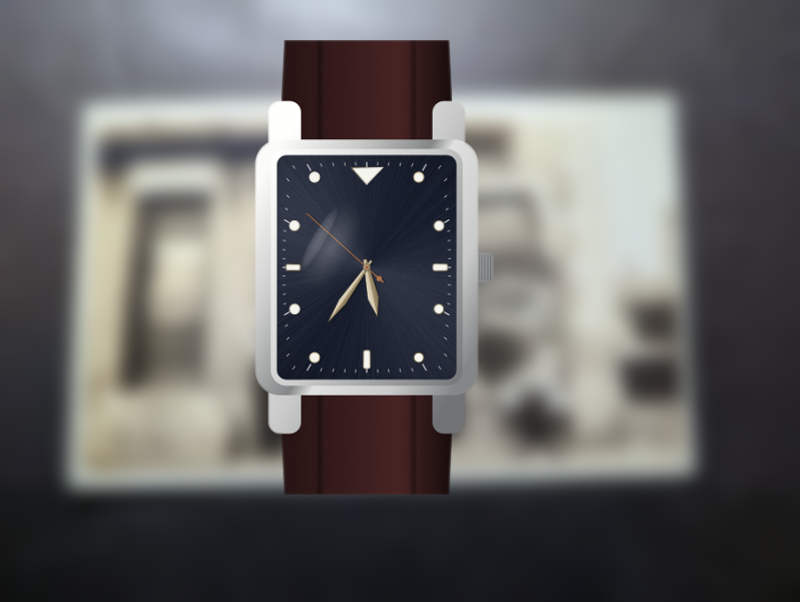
5:35:52
